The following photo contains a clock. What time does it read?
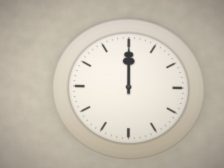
12:00
